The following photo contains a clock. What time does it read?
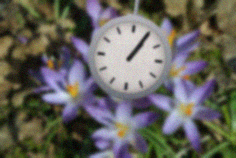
1:05
